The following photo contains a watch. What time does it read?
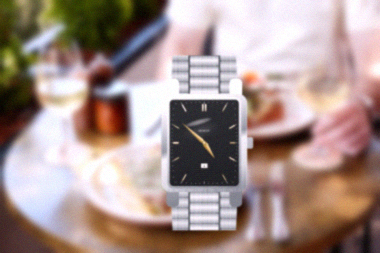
4:52
